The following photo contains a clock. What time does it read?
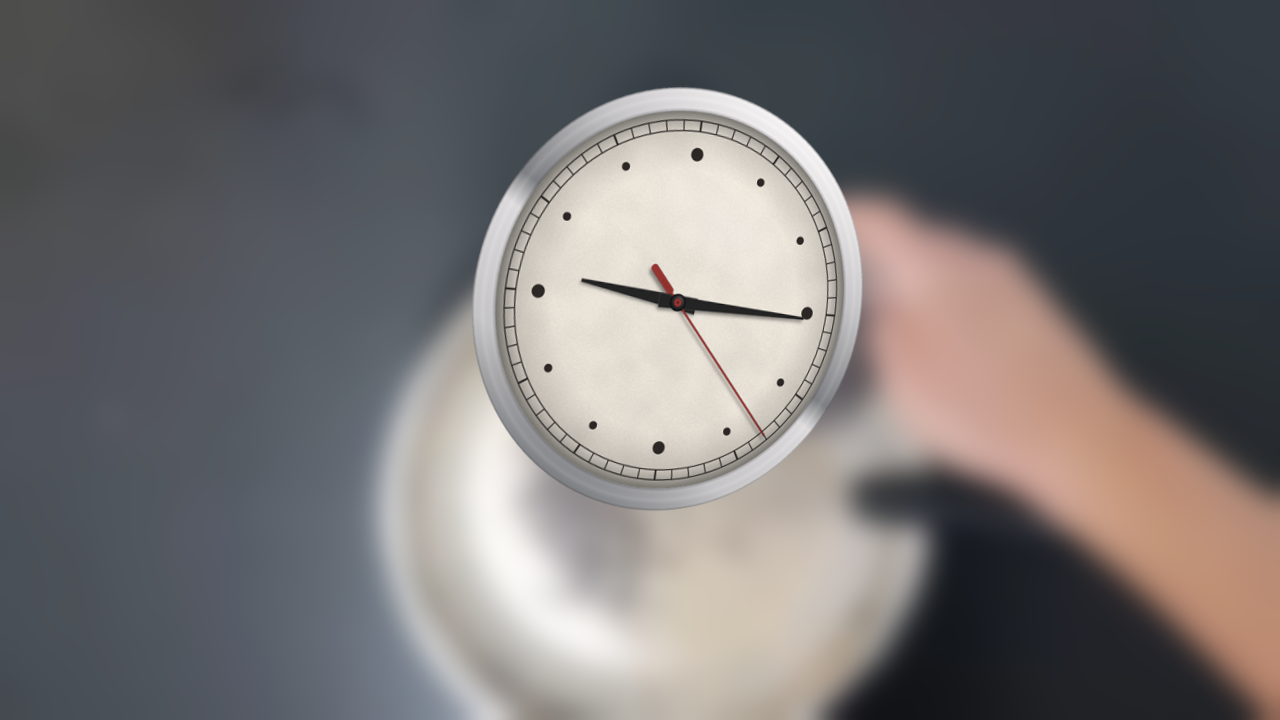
9:15:23
